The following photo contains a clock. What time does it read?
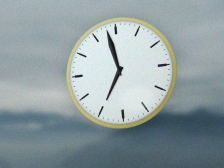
6:58
